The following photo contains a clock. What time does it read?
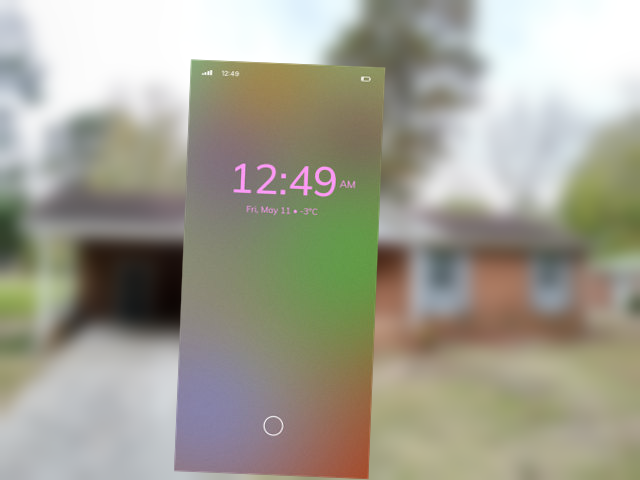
12:49
